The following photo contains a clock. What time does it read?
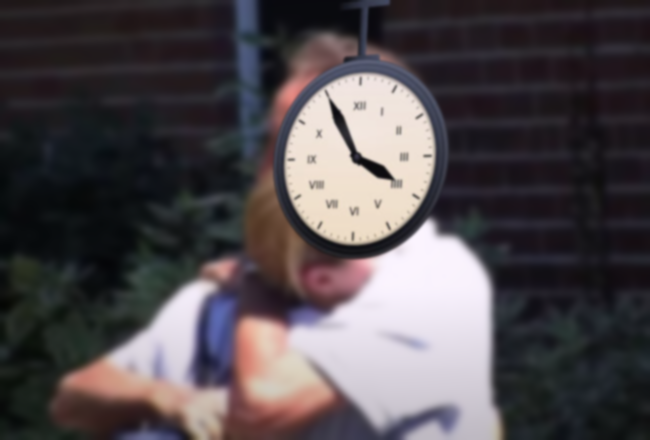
3:55
